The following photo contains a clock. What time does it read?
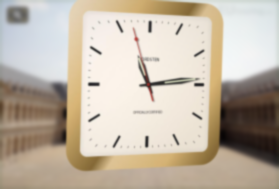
11:13:57
